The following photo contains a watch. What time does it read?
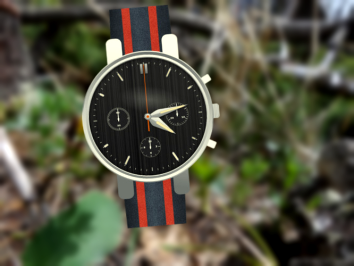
4:13
